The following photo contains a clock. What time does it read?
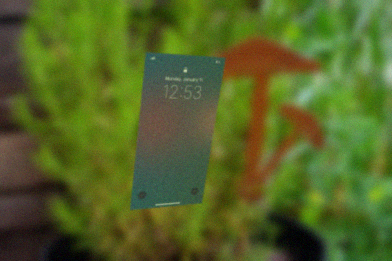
12:53
